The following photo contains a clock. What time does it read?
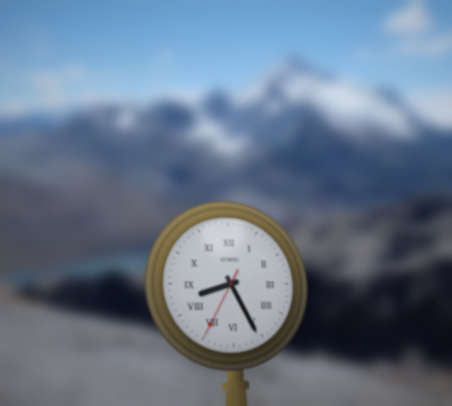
8:25:35
